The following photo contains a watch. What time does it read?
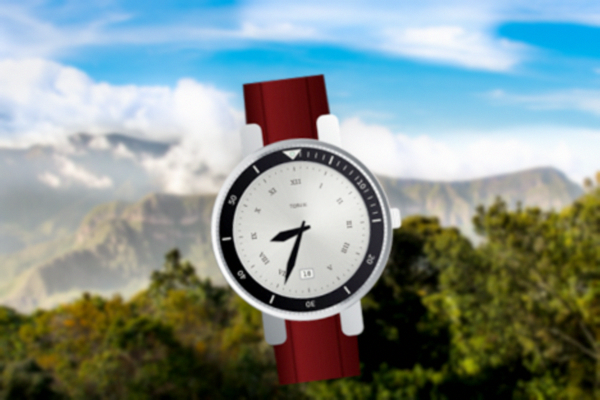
8:34
